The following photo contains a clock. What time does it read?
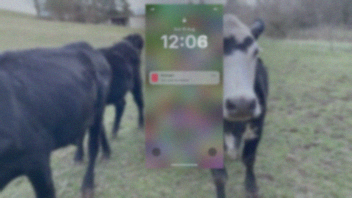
12:06
